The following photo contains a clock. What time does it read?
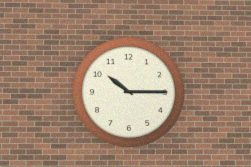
10:15
